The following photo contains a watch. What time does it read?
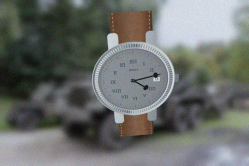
4:13
